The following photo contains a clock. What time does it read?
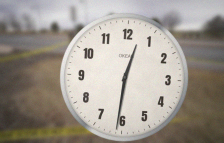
12:31
